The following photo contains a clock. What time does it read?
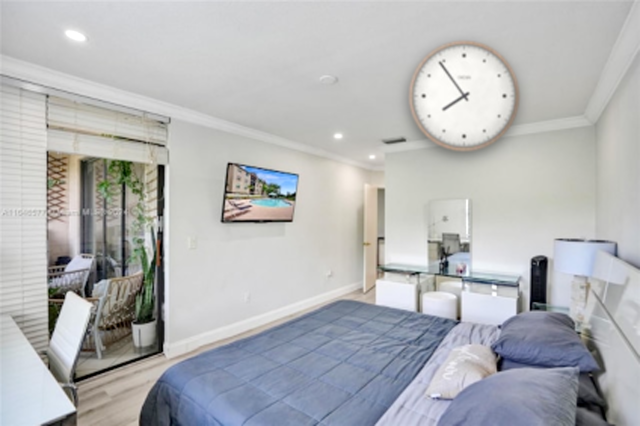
7:54
